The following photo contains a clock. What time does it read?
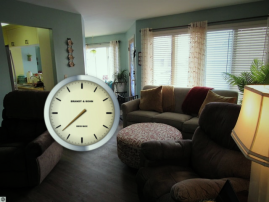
7:38
